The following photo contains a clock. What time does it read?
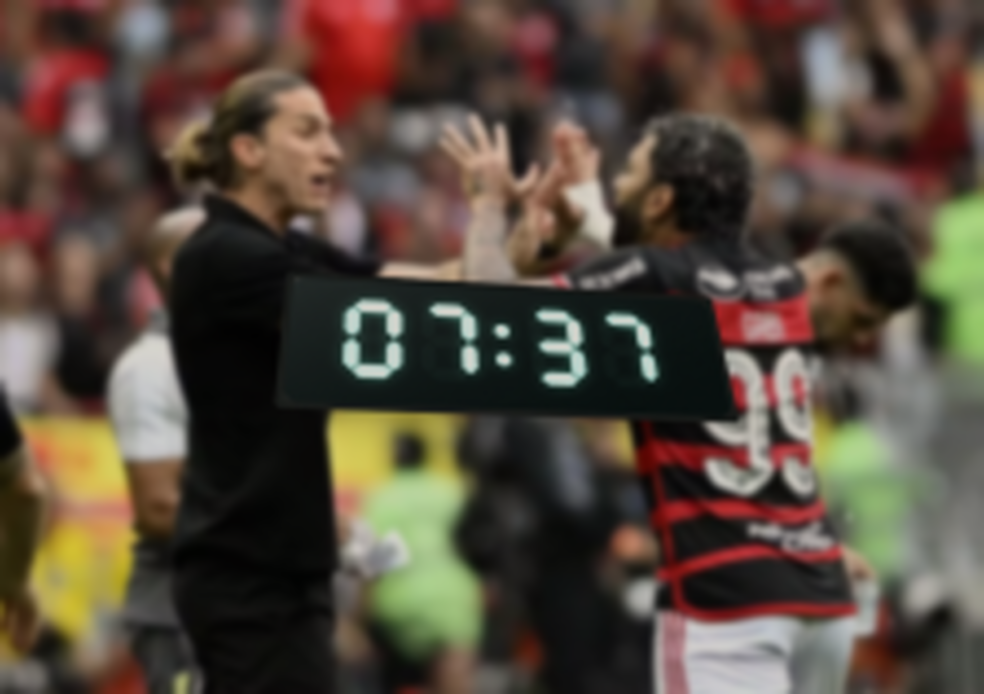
7:37
